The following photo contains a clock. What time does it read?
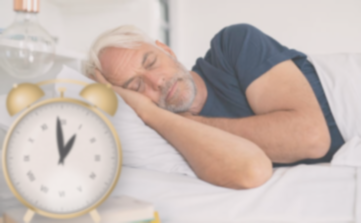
12:59
